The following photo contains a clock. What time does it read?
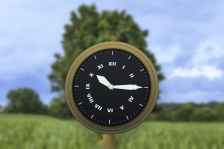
10:15
